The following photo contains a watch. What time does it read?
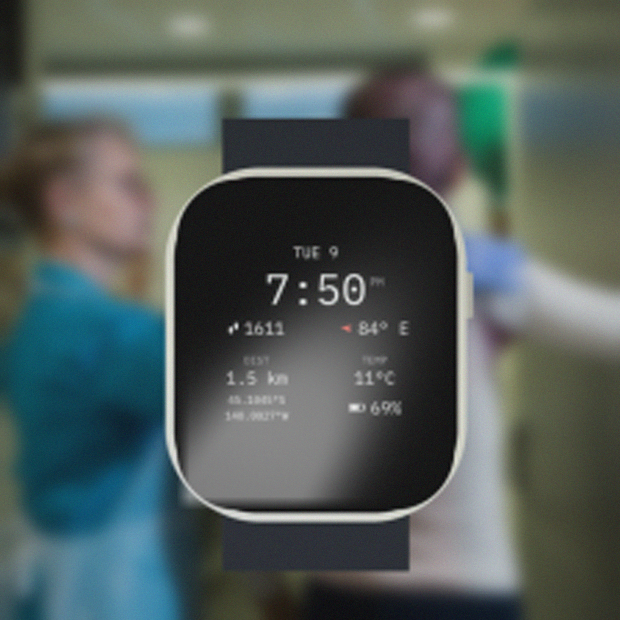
7:50
